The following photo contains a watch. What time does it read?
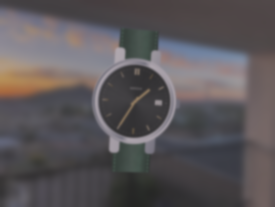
1:35
